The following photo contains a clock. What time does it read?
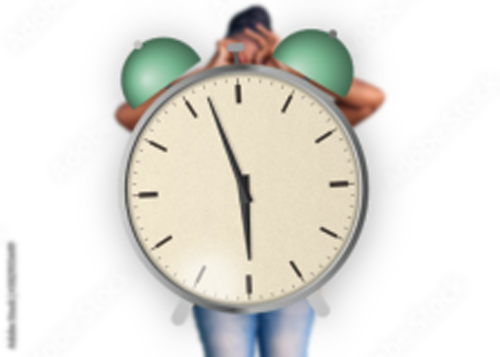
5:57
